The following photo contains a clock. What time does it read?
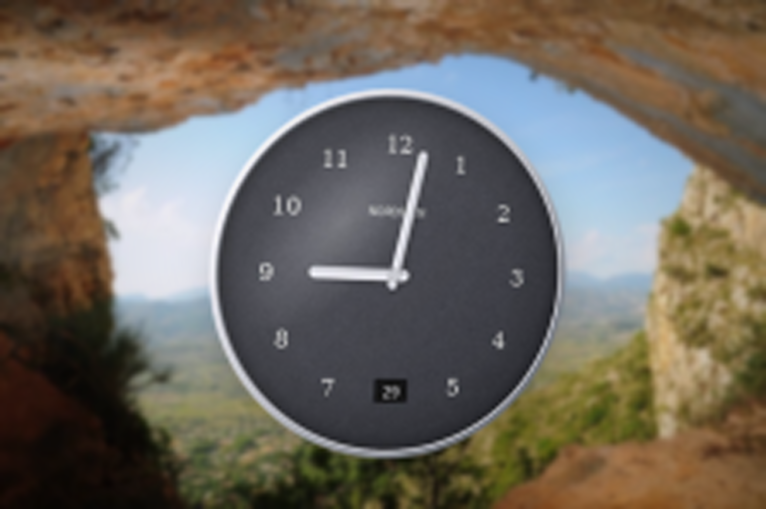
9:02
